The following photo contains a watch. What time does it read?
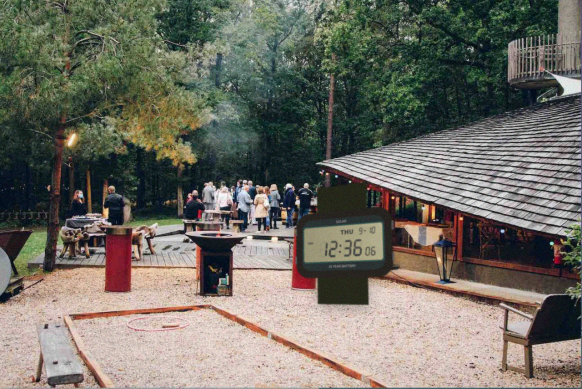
12:36
